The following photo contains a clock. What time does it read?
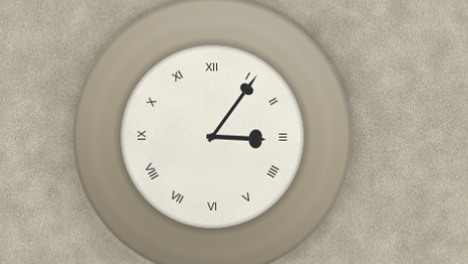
3:06
